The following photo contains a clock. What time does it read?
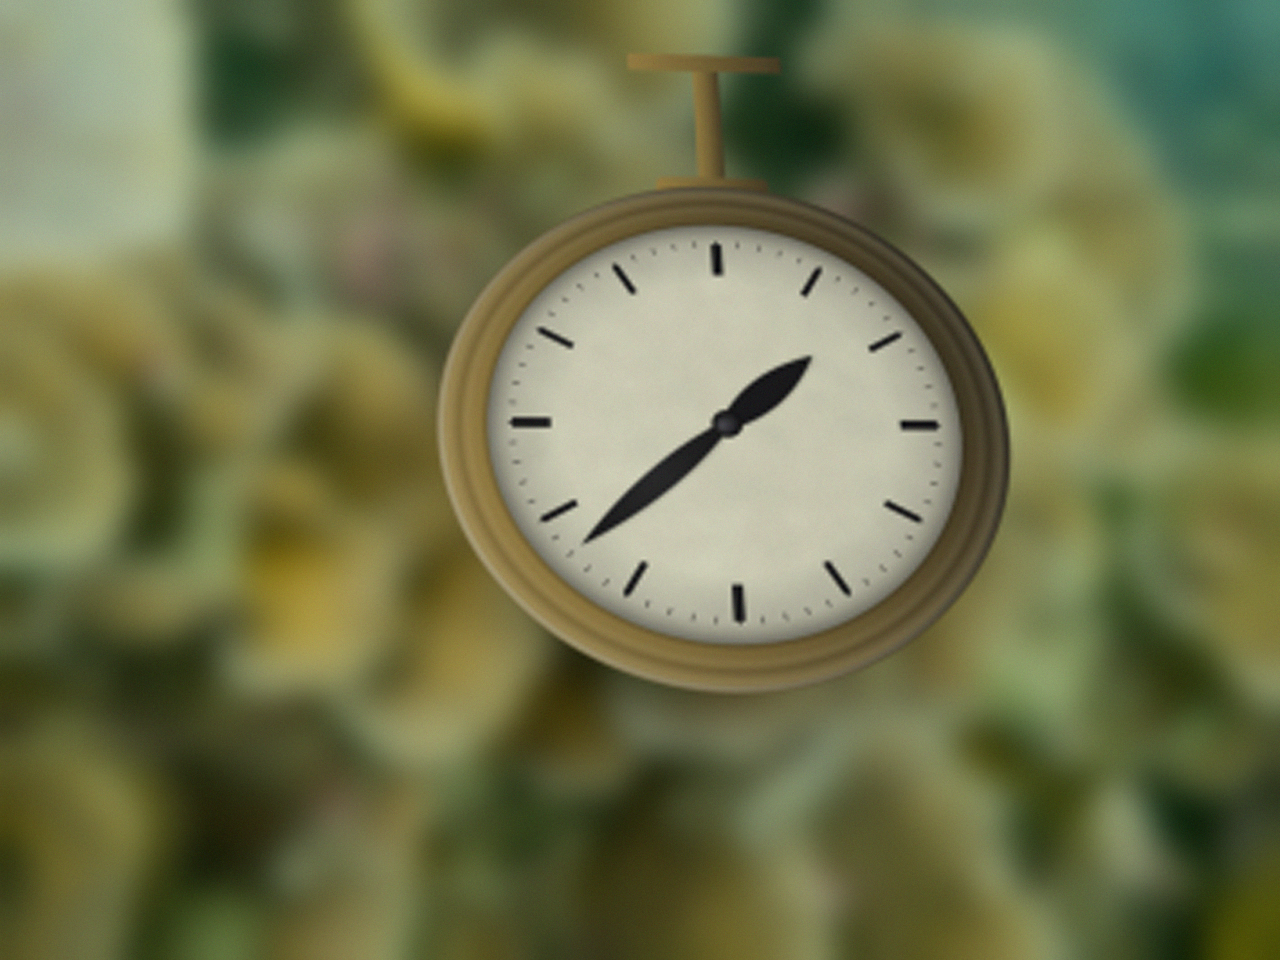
1:38
